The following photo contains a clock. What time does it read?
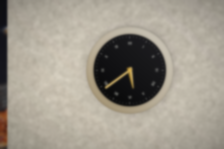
5:39
